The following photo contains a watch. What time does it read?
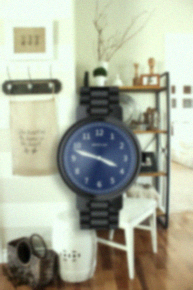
3:48
